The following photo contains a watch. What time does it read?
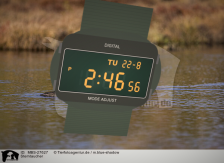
2:46:56
